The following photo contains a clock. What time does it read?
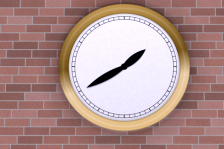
1:40
